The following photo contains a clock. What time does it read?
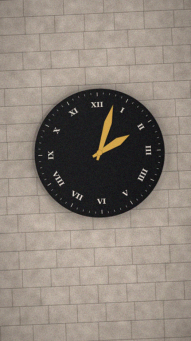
2:03
